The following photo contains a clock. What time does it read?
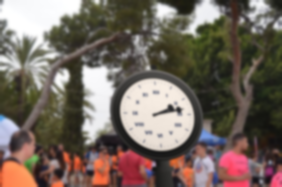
2:13
